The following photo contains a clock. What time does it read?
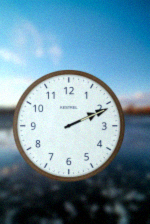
2:11
